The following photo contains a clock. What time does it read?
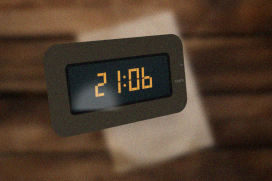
21:06
